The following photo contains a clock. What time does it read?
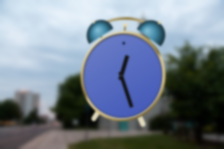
12:26
